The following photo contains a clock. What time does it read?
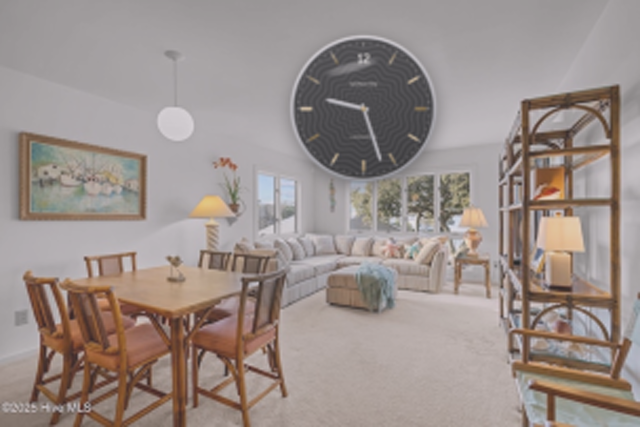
9:27
